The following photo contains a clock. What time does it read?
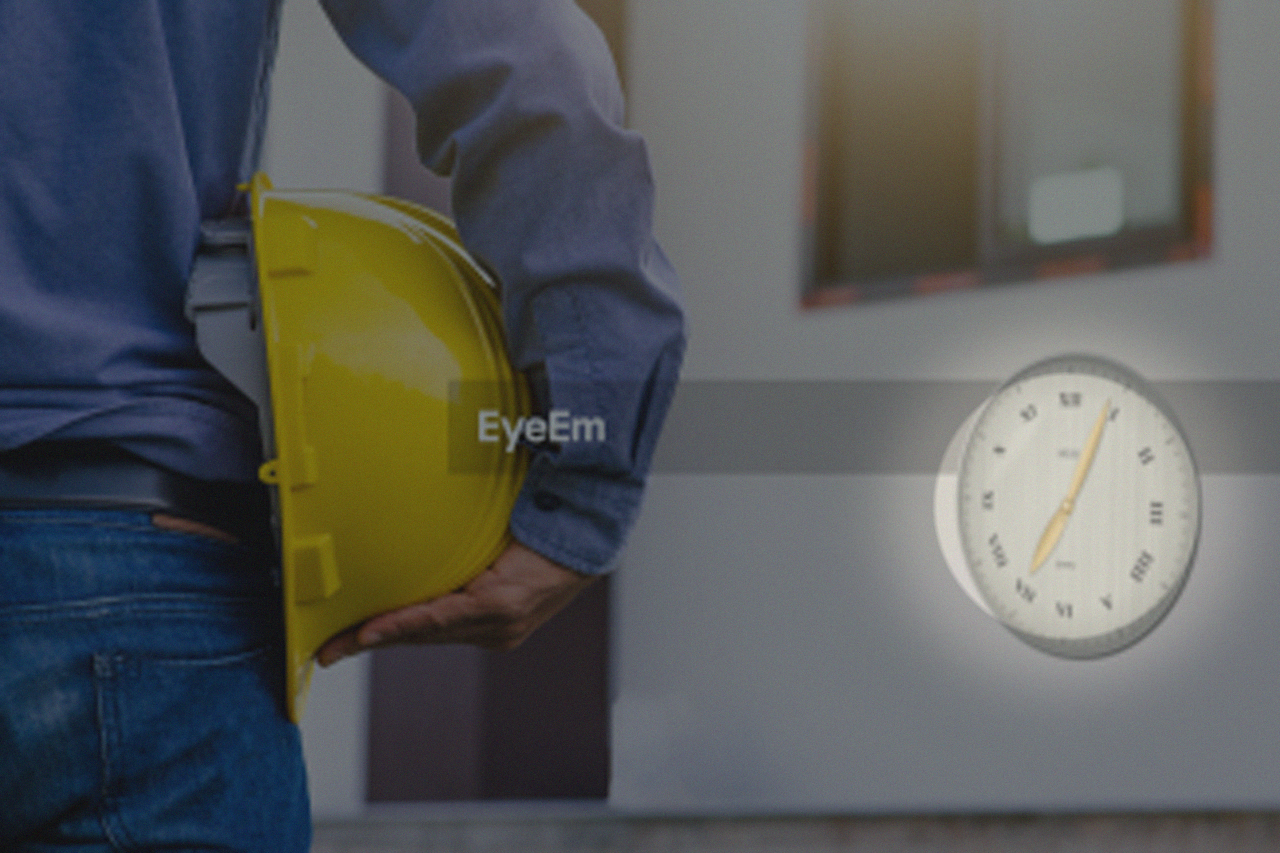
7:04
